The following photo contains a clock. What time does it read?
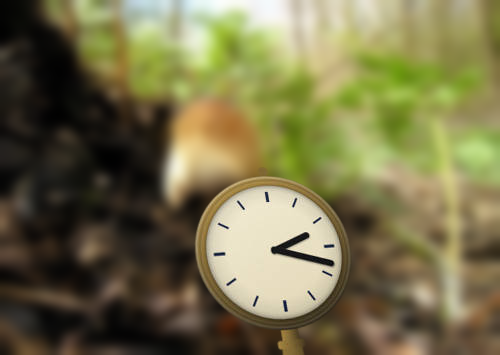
2:18
